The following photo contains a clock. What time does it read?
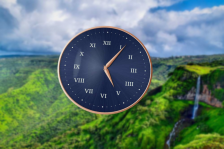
5:06
